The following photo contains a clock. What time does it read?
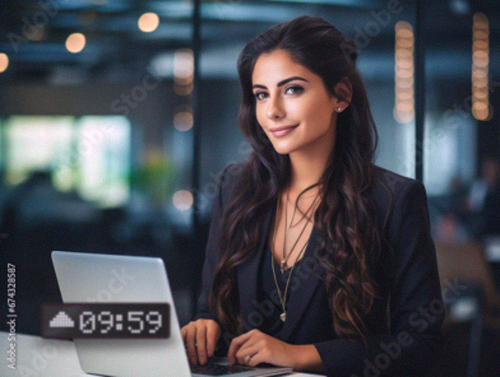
9:59
